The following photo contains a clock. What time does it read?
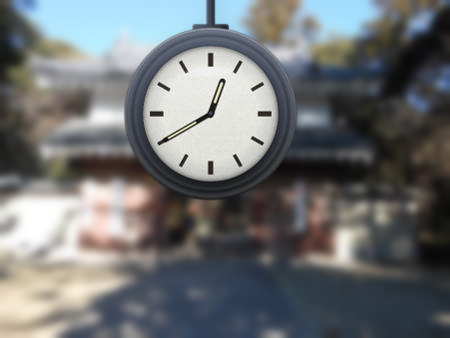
12:40
